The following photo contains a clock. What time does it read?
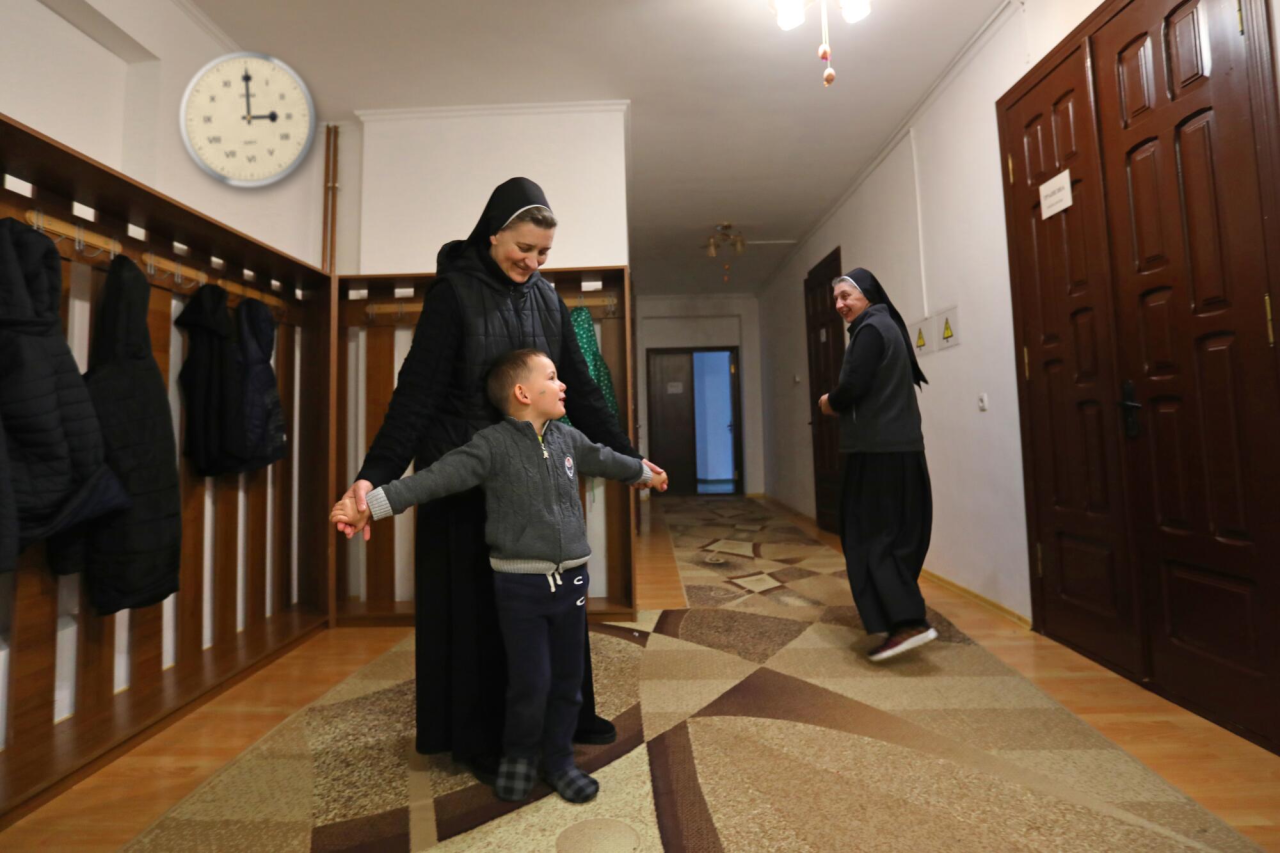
3:00
